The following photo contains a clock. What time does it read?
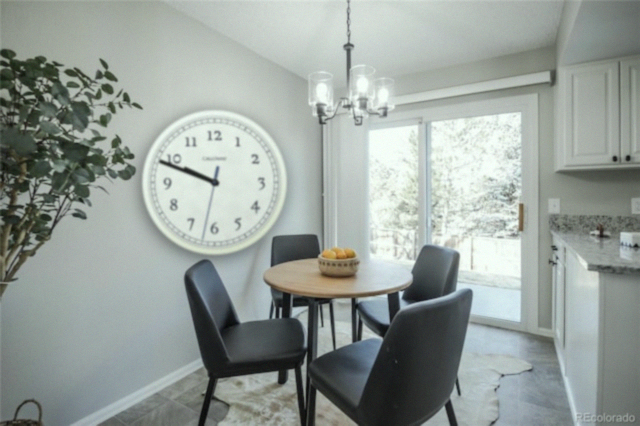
9:48:32
